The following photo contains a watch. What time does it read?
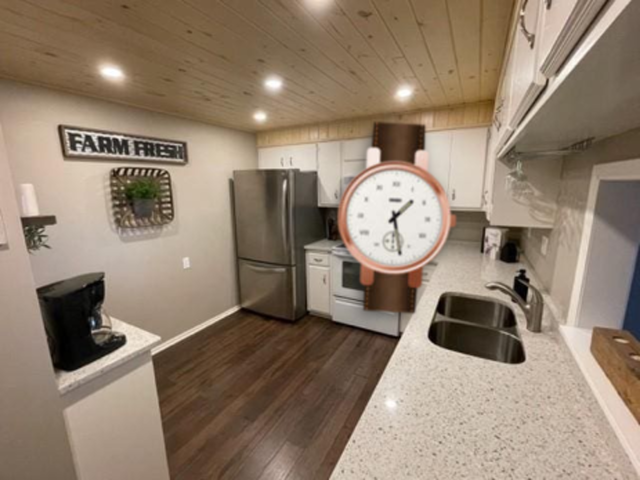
1:28
